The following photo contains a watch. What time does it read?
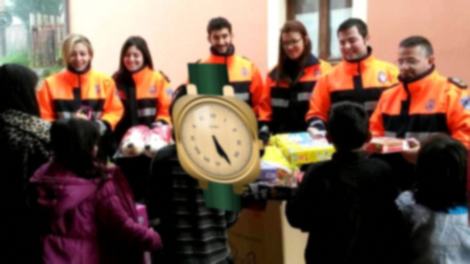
5:25
